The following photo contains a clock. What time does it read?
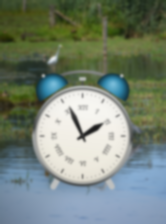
1:56
